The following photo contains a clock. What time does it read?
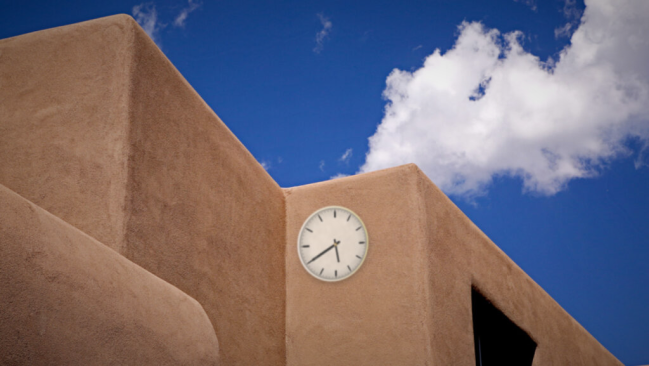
5:40
